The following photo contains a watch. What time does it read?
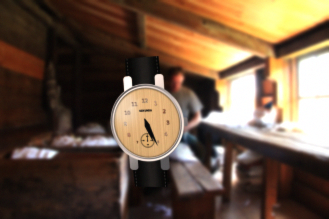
5:26
